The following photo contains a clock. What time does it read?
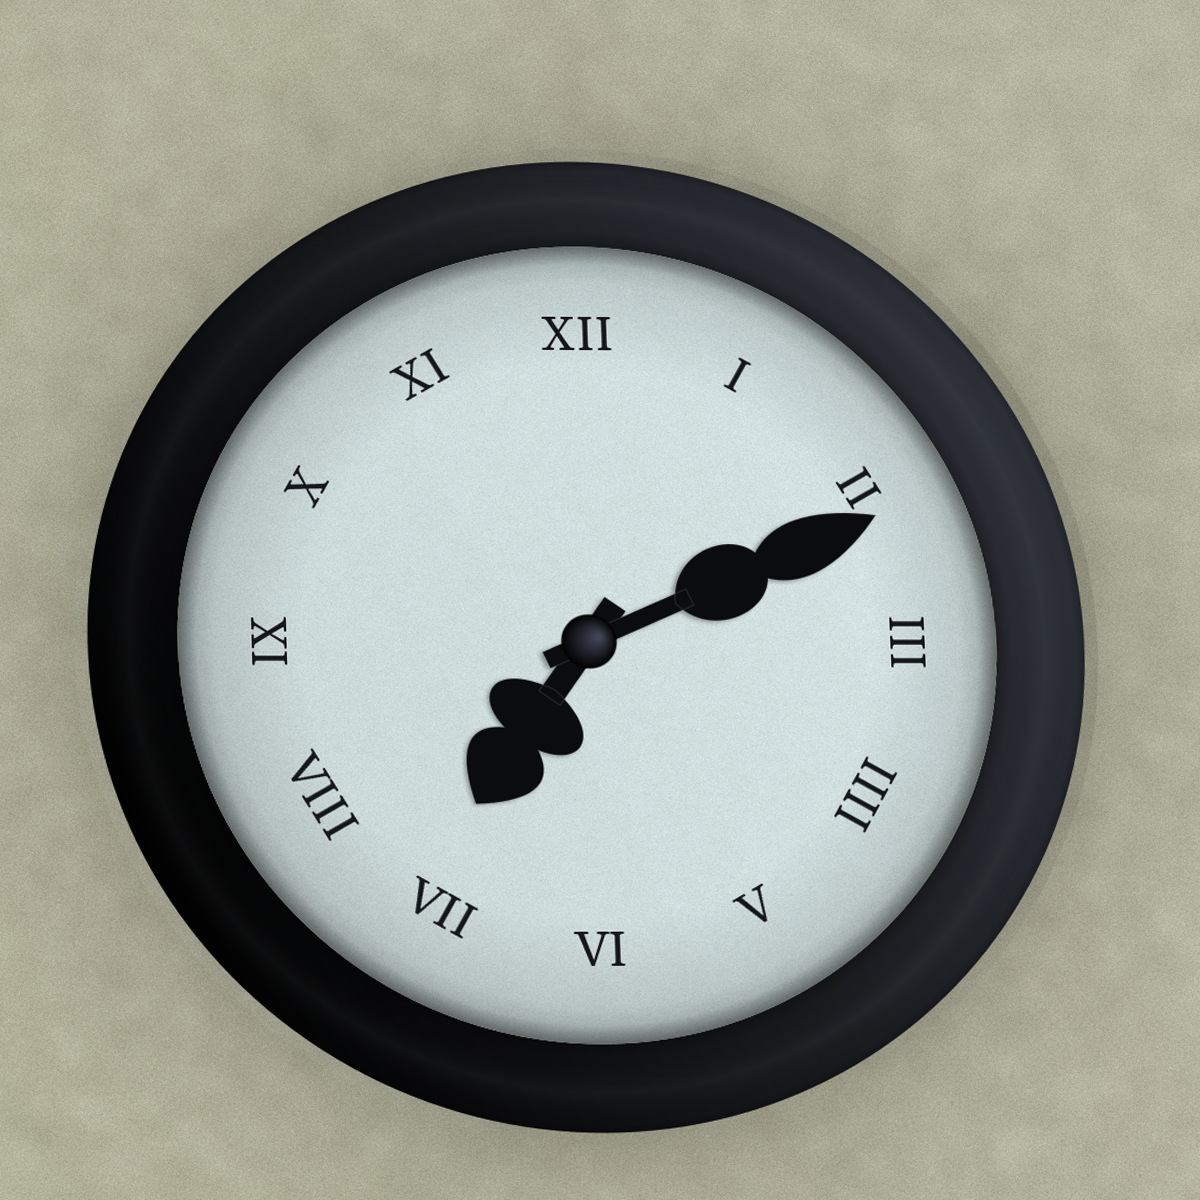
7:11
